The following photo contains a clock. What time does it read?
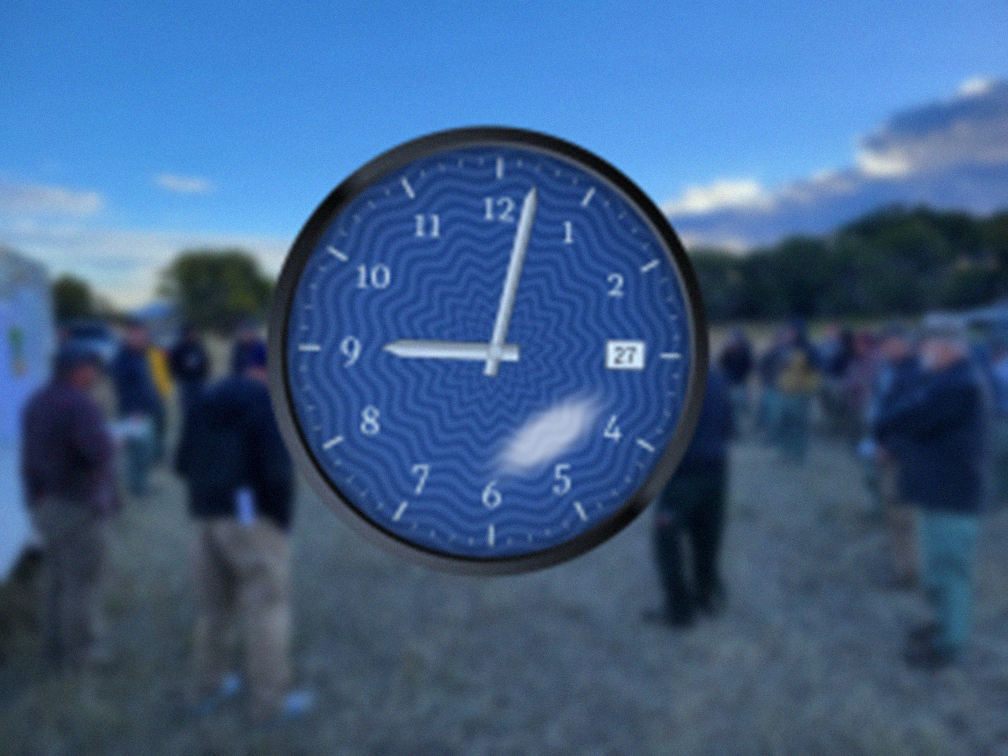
9:02
